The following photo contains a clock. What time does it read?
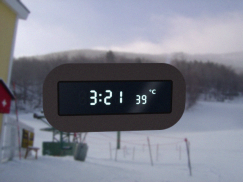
3:21
